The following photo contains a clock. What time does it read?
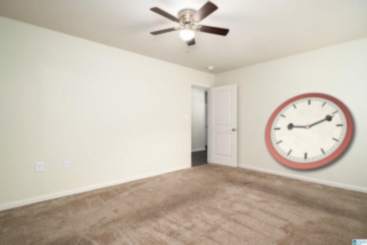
9:11
